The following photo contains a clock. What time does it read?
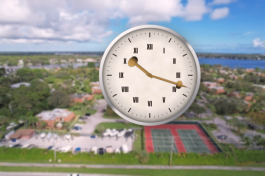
10:18
